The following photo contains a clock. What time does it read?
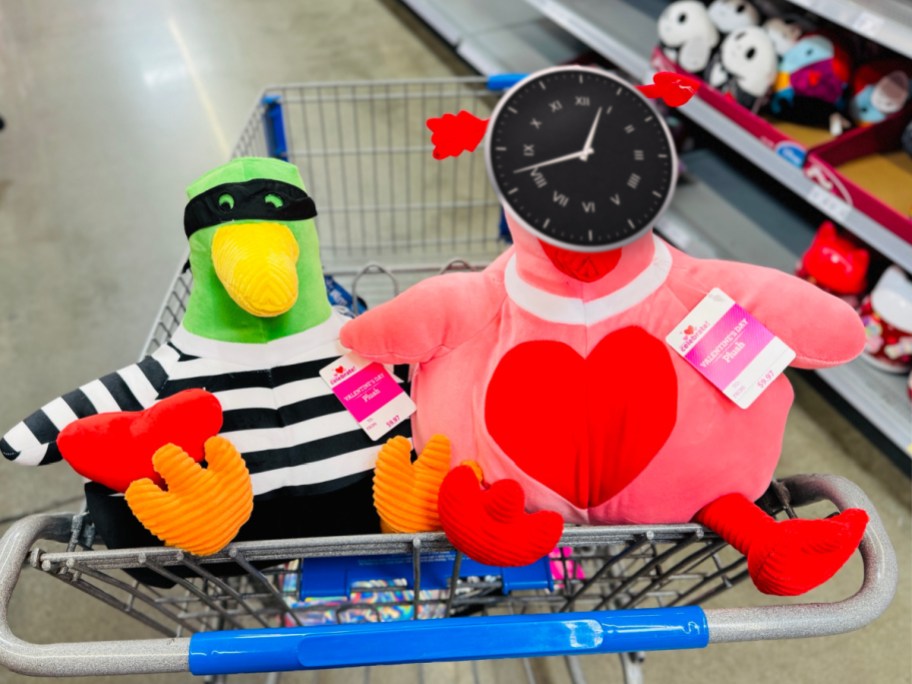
12:42
